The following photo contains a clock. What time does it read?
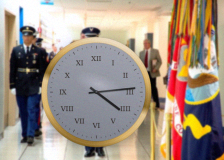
4:14
